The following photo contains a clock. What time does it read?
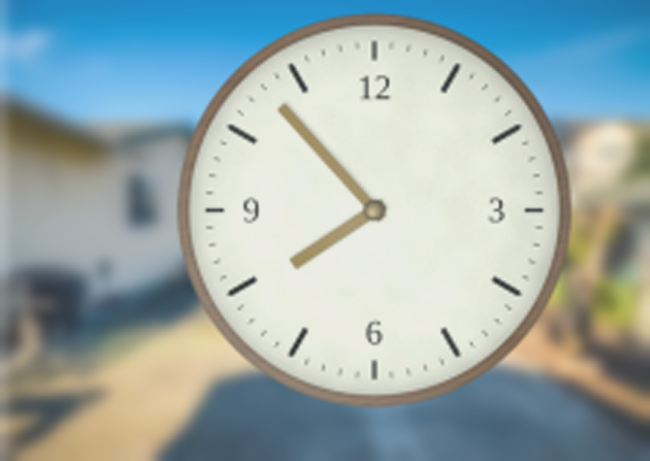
7:53
